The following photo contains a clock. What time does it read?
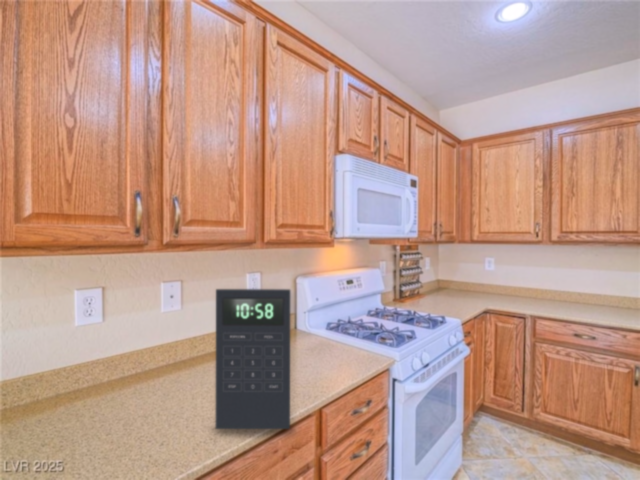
10:58
